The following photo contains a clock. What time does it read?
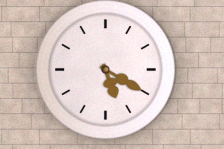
5:20
